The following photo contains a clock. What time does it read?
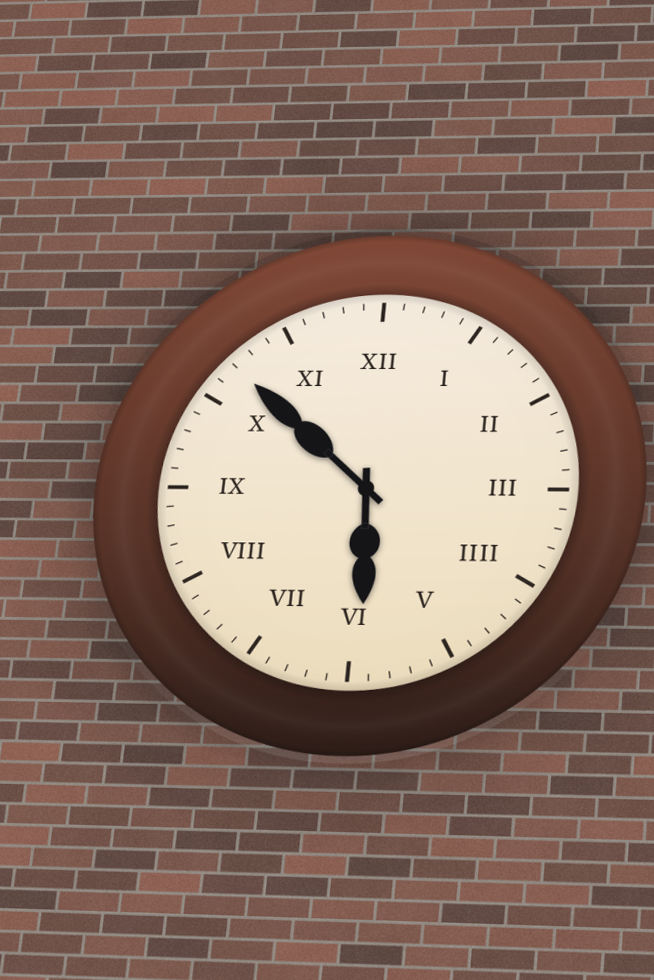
5:52
